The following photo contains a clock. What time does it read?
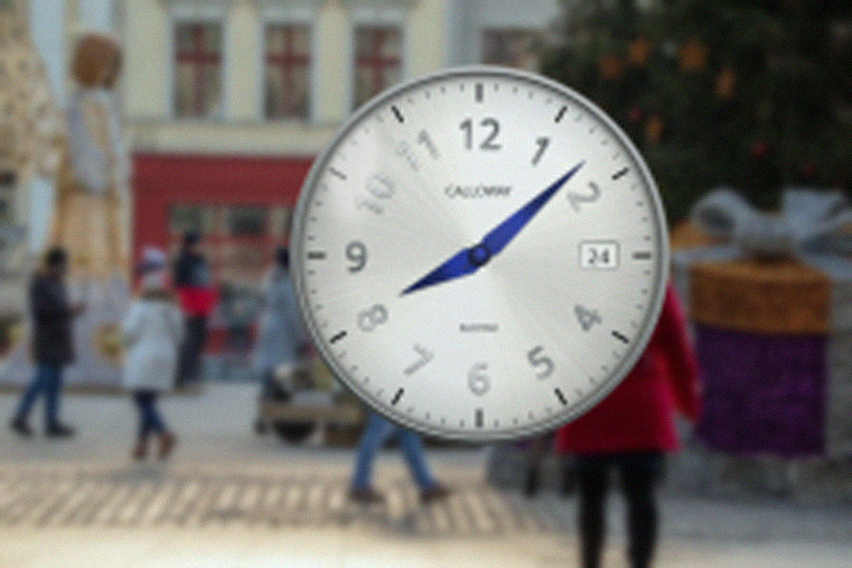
8:08
